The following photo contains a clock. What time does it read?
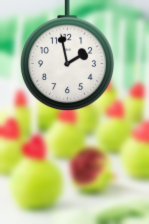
1:58
